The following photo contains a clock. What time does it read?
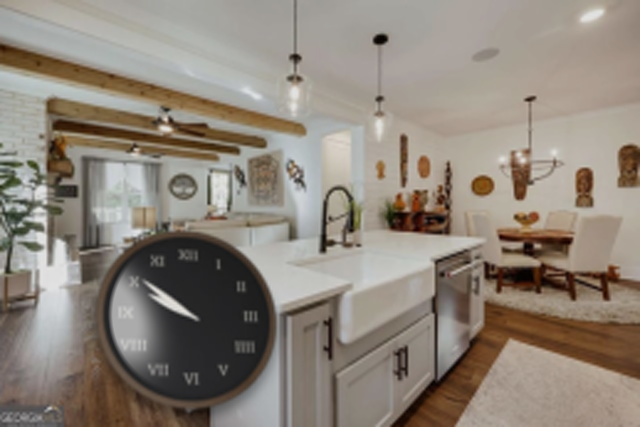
9:51
